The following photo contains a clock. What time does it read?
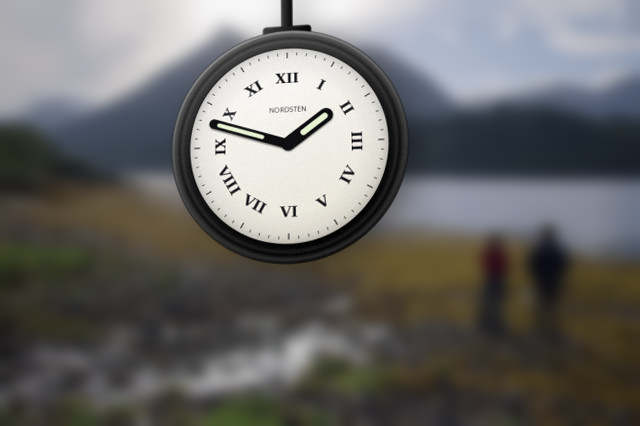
1:48
